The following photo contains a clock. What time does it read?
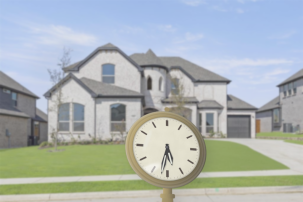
5:32
